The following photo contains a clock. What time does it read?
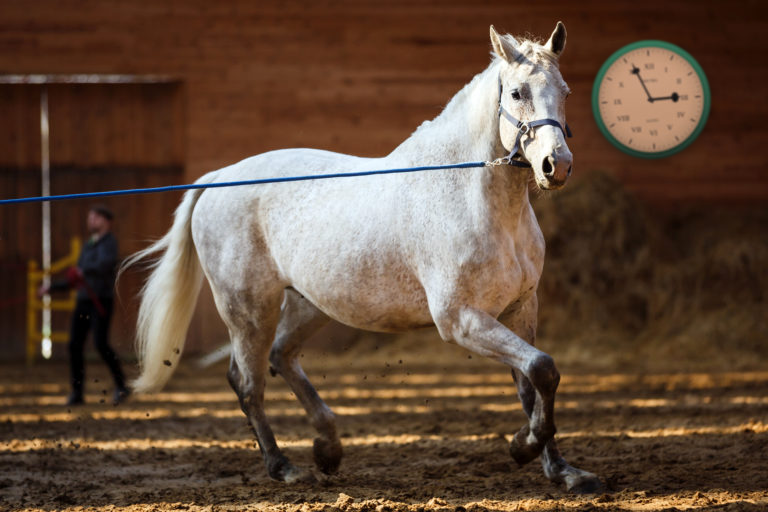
2:56
